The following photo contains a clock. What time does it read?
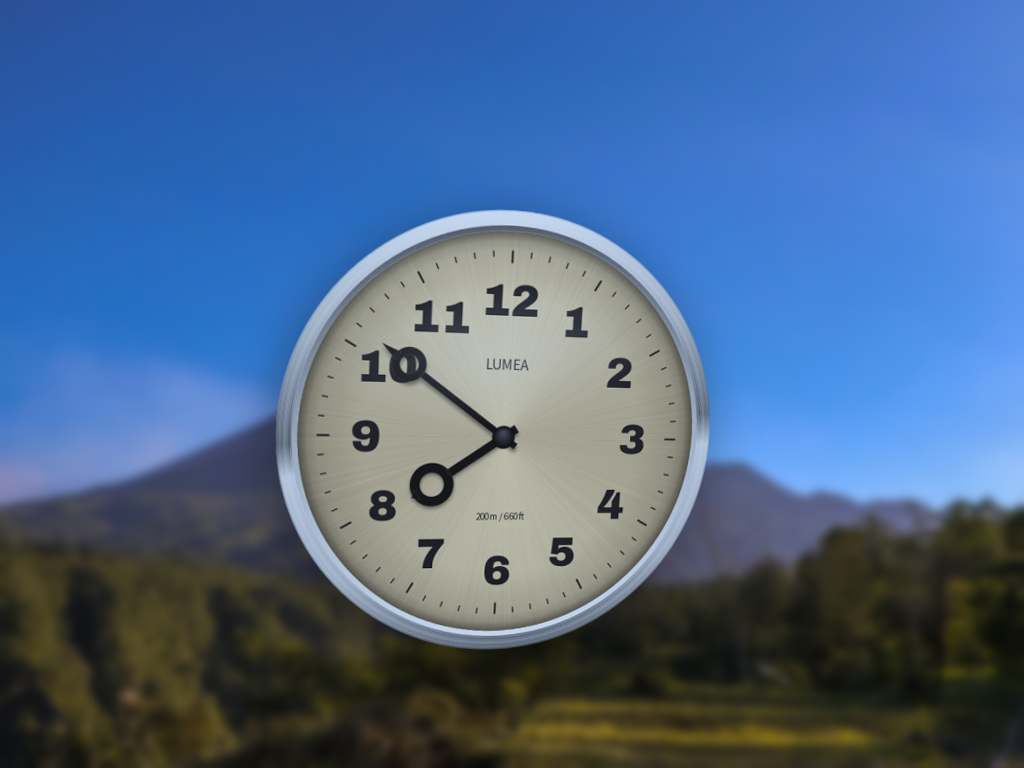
7:51
